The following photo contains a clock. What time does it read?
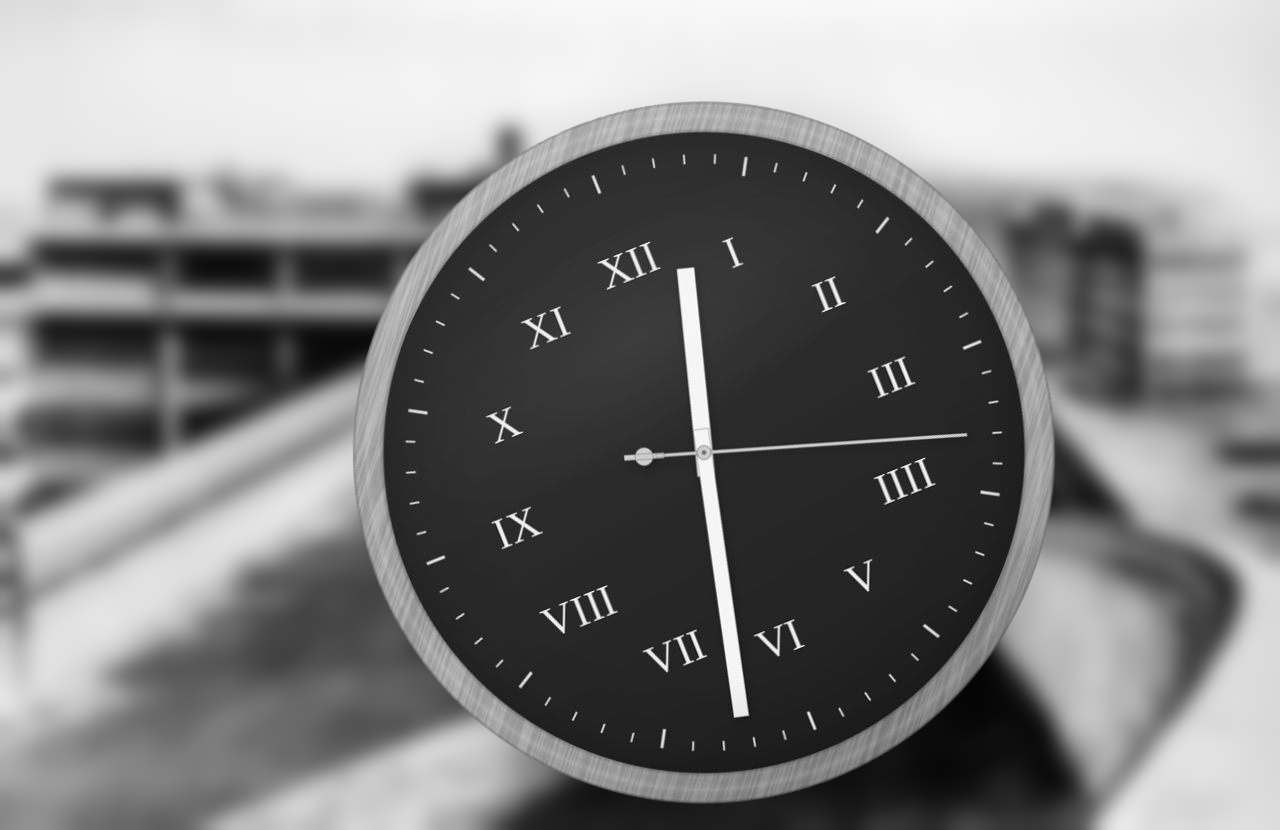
12:32:18
